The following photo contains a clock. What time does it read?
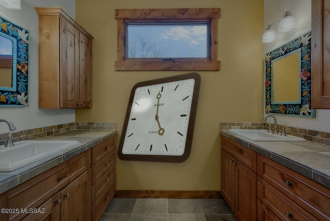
4:59
